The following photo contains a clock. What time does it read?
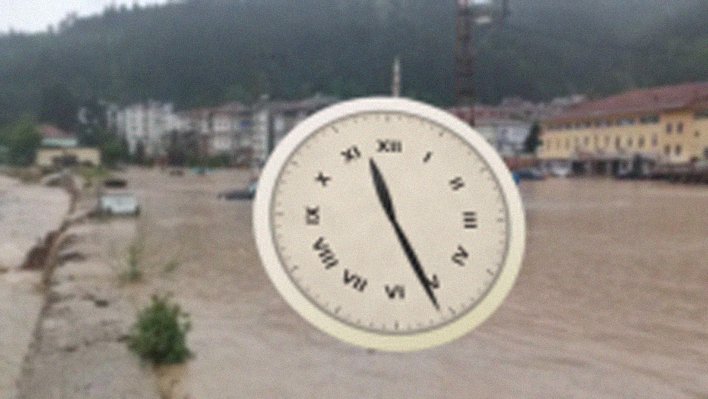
11:26
